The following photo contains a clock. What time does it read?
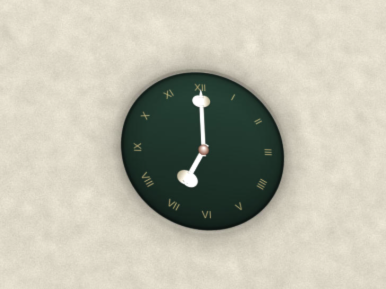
7:00
